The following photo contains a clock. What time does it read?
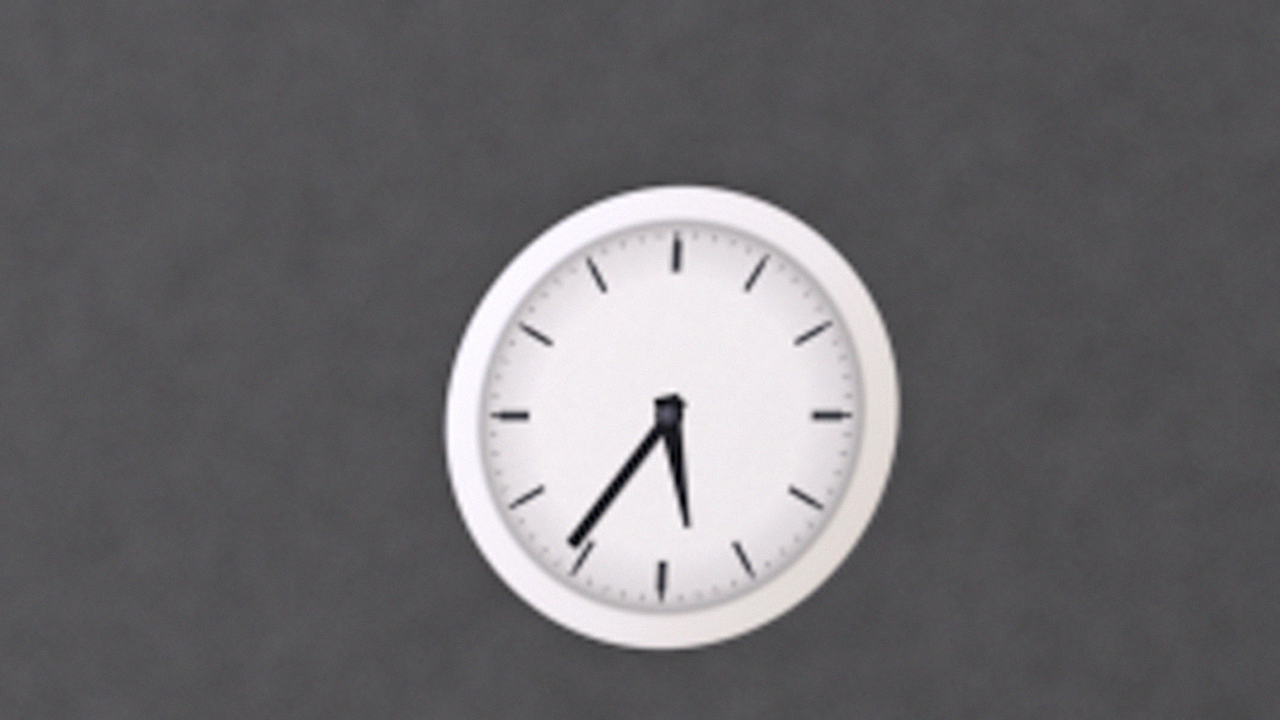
5:36
